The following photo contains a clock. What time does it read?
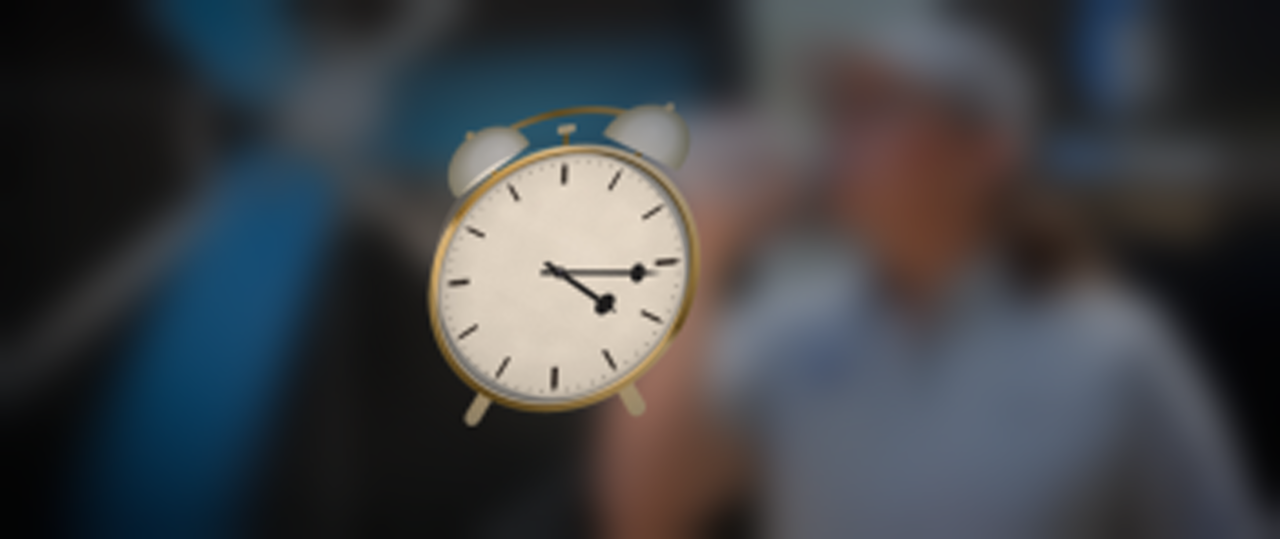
4:16
